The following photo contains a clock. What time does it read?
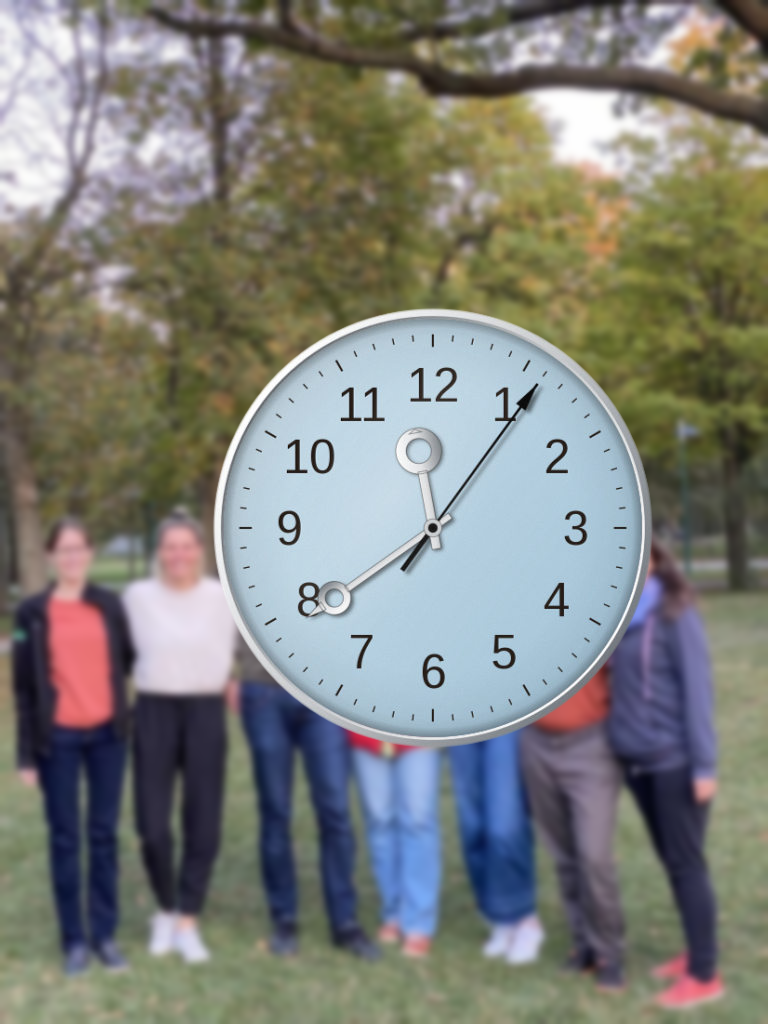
11:39:06
